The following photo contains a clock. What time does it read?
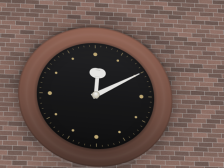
12:10
